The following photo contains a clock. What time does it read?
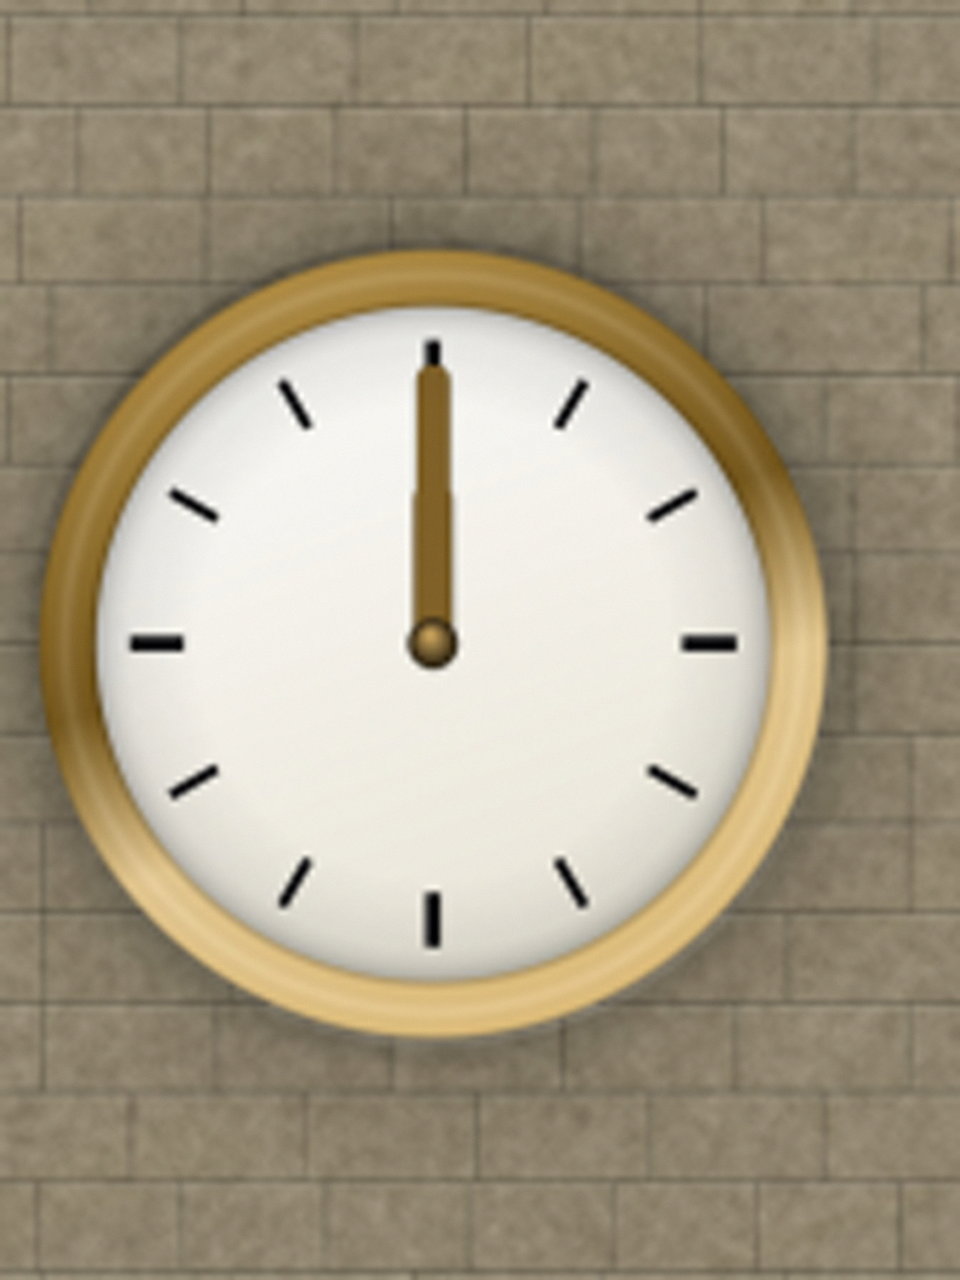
12:00
